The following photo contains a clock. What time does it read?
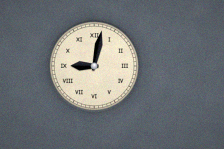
9:02
